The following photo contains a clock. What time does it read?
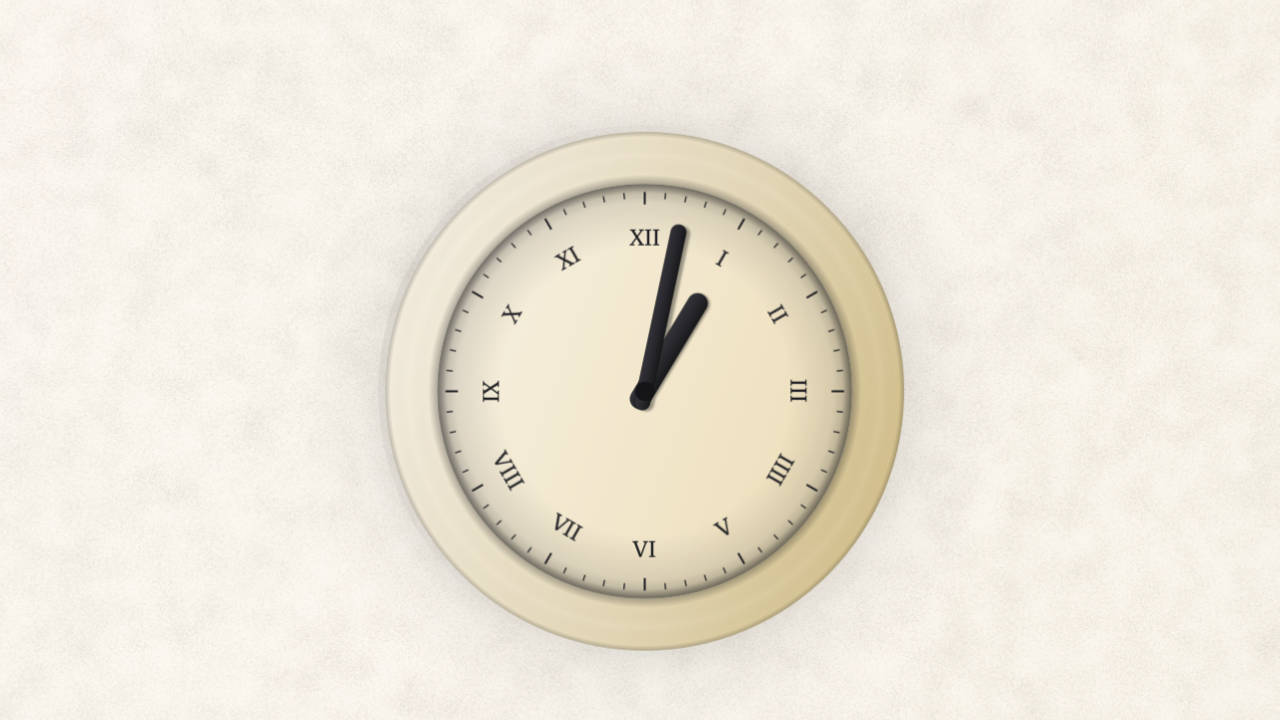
1:02
